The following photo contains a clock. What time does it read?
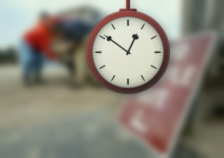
12:51
